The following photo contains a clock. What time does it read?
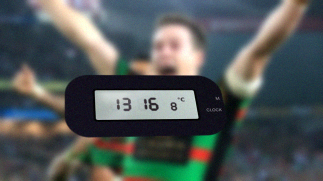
13:16
